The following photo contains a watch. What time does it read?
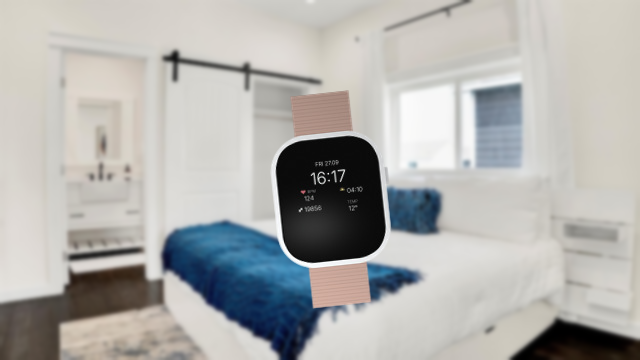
16:17
